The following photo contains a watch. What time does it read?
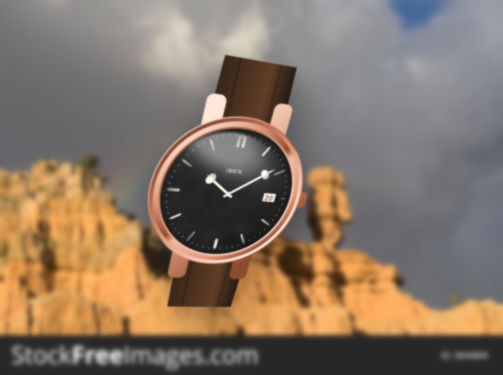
10:09
